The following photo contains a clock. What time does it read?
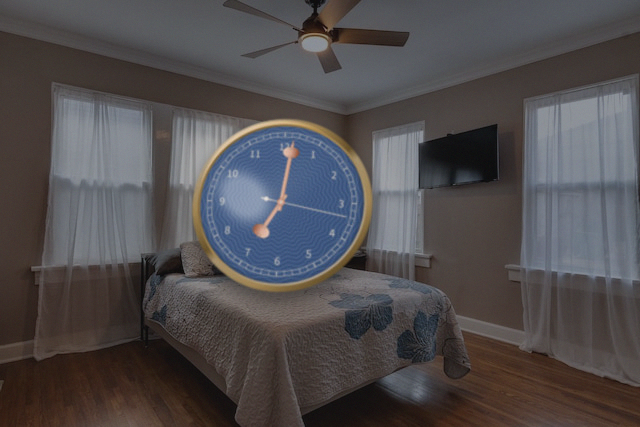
7:01:17
